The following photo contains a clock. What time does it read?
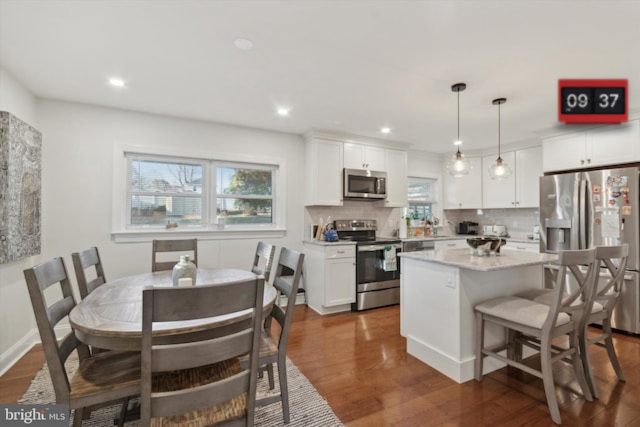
9:37
